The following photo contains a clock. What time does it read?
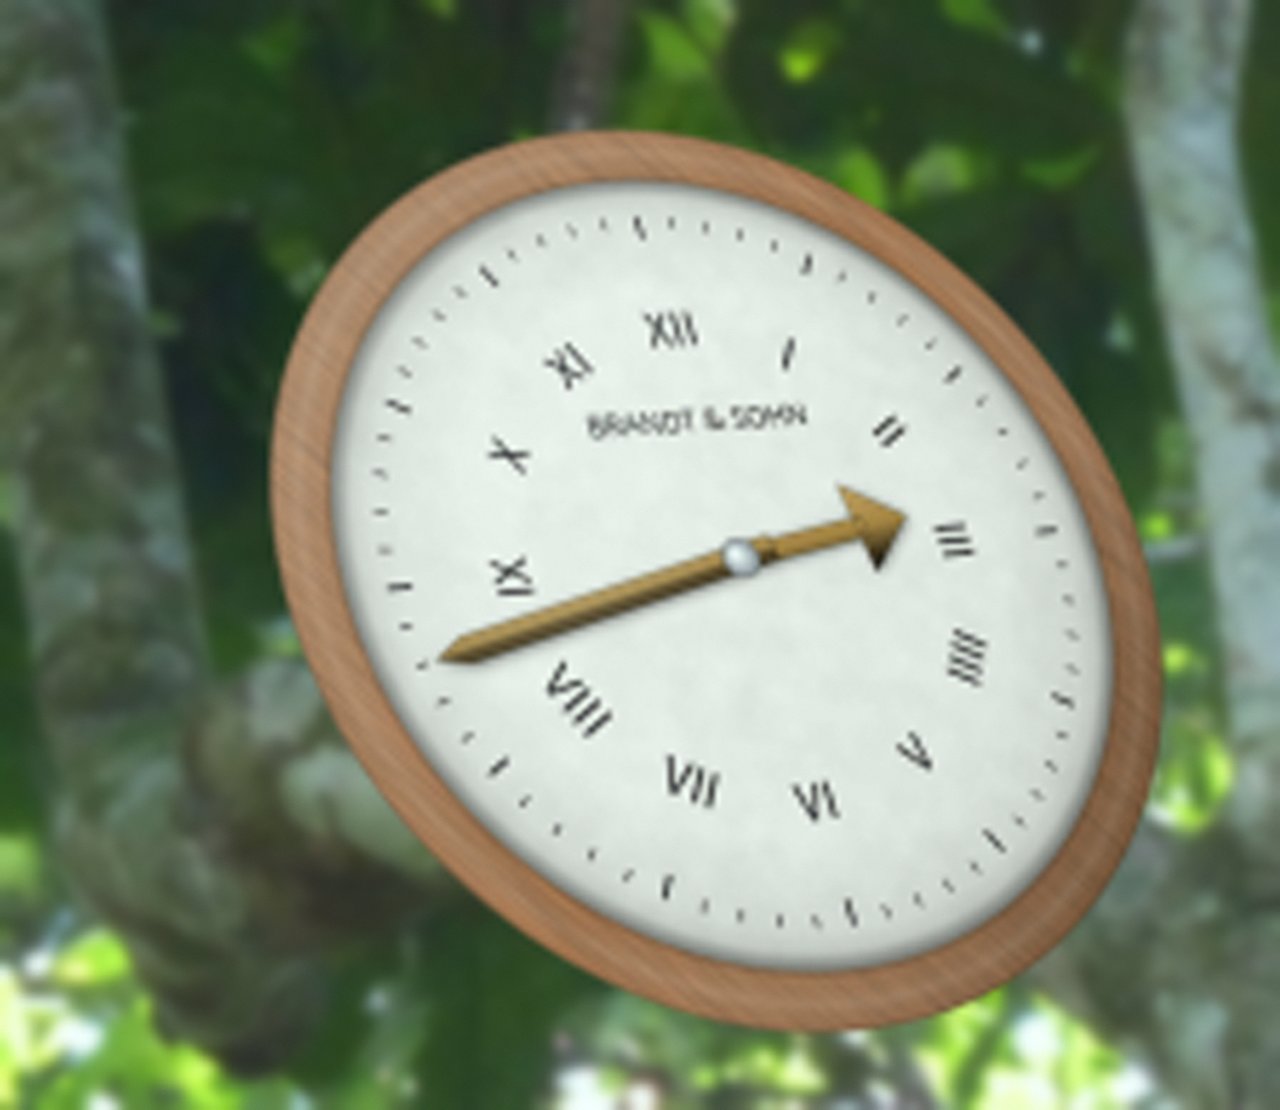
2:43
